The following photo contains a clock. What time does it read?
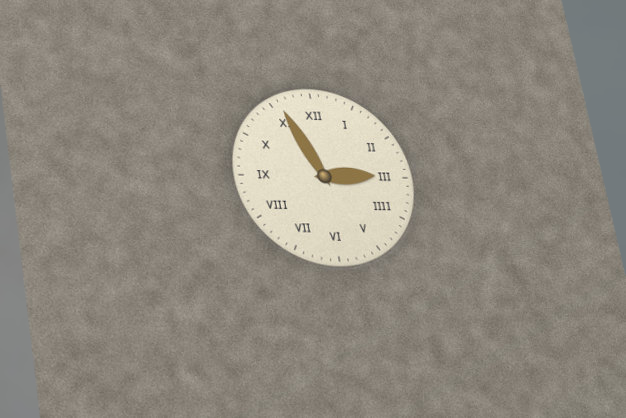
2:56
